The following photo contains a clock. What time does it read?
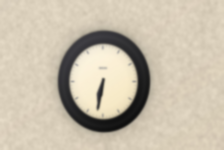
6:32
